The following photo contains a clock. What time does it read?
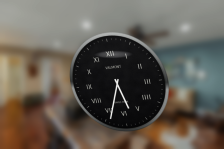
5:34
